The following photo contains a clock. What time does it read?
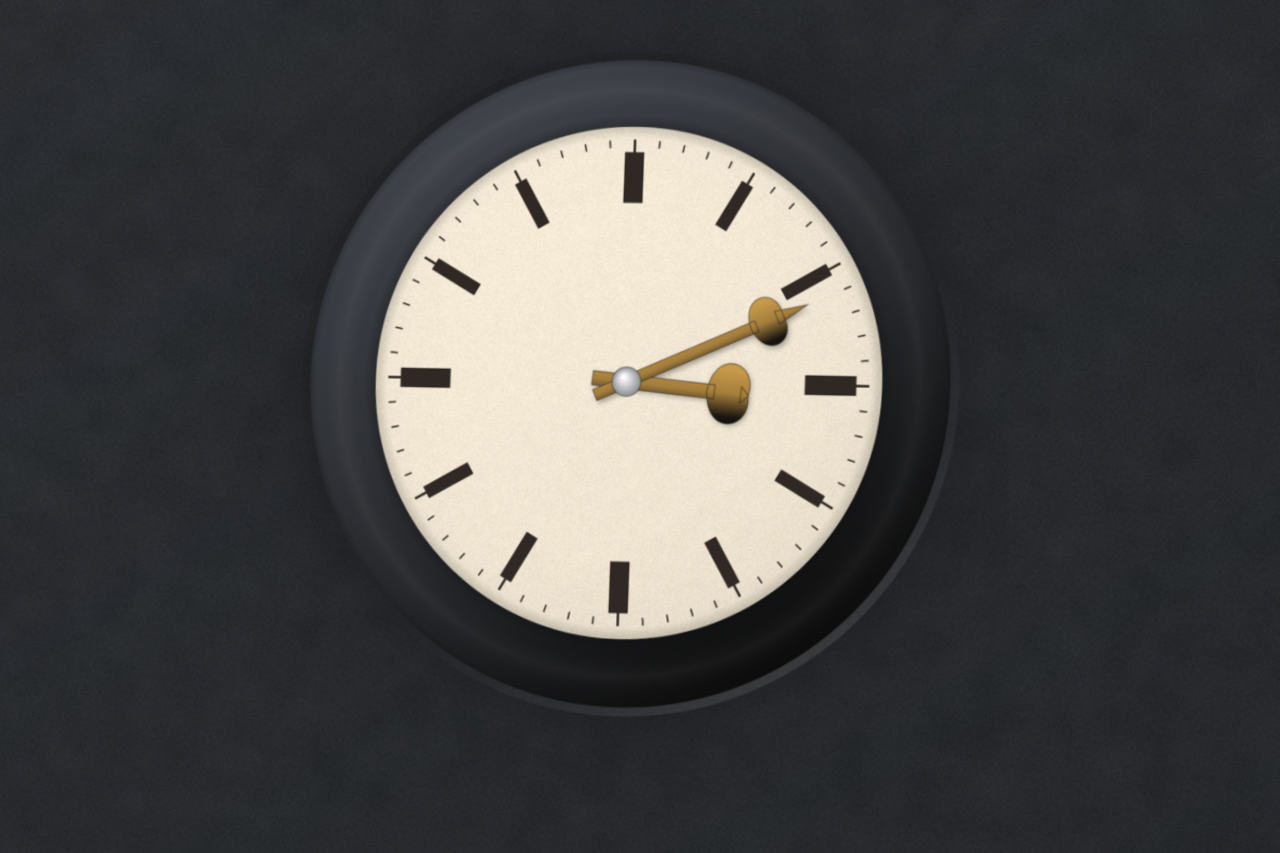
3:11
